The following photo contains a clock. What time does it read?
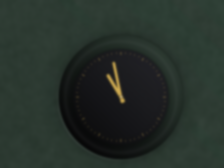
10:58
